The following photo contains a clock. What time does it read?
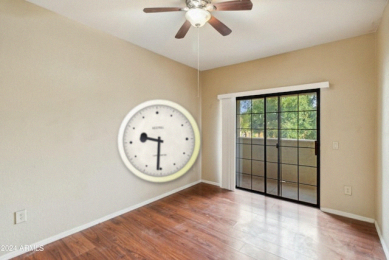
9:31
